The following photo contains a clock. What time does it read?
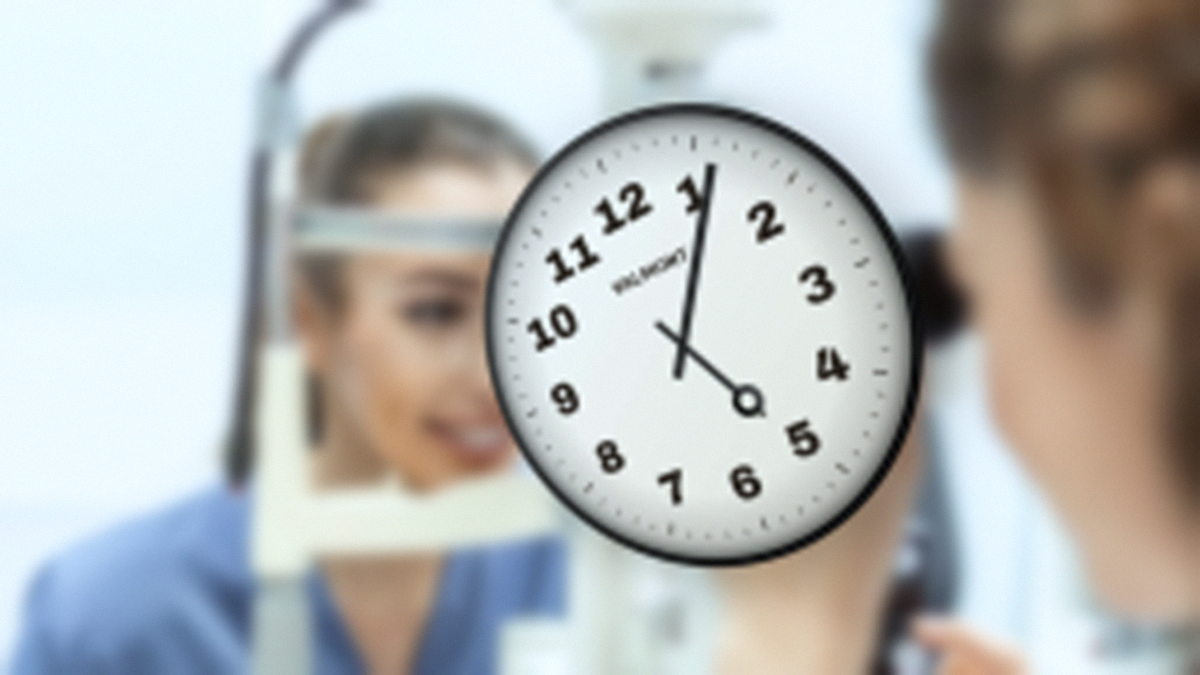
5:06
